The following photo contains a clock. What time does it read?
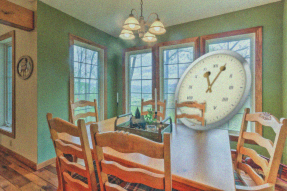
11:04
